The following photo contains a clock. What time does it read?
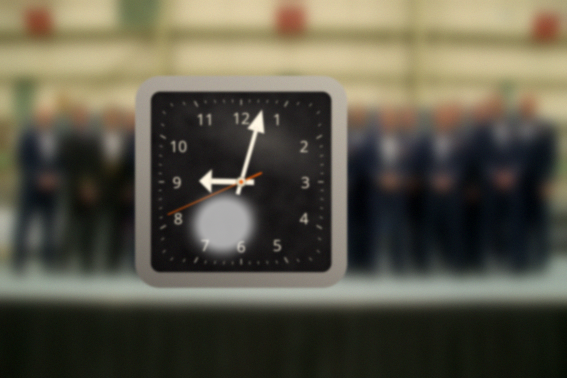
9:02:41
